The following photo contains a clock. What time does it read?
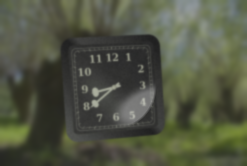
8:39
